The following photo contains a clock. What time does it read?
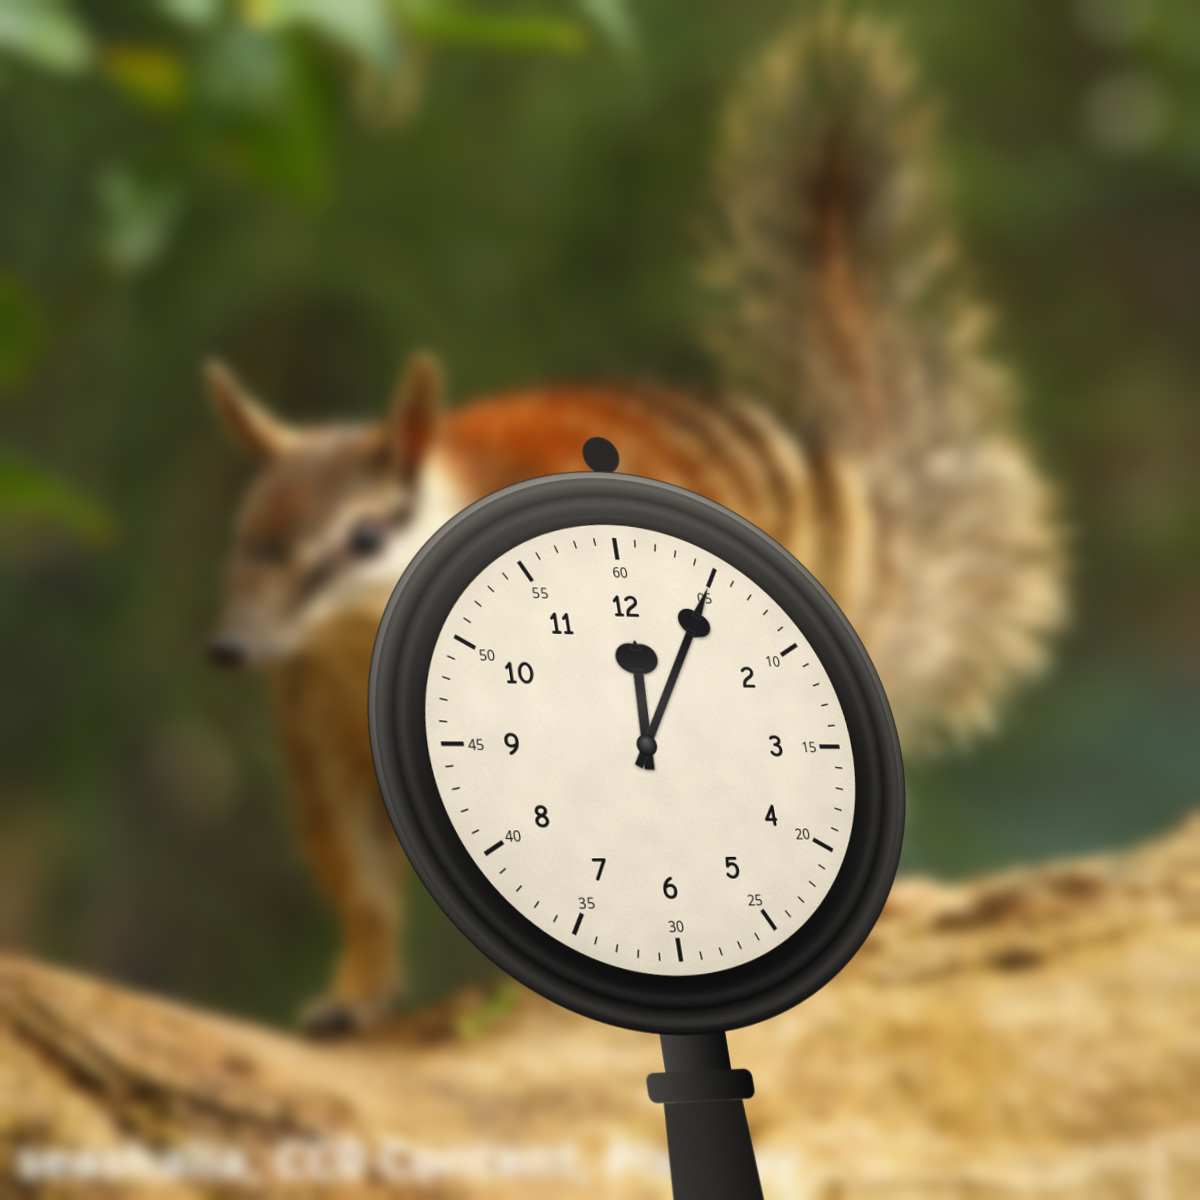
12:05
